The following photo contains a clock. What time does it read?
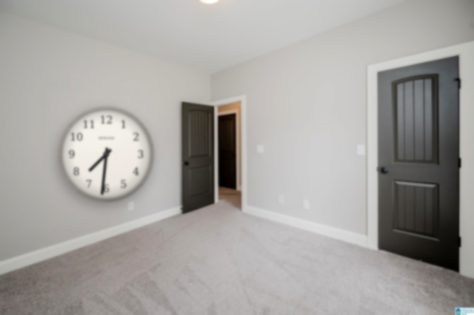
7:31
